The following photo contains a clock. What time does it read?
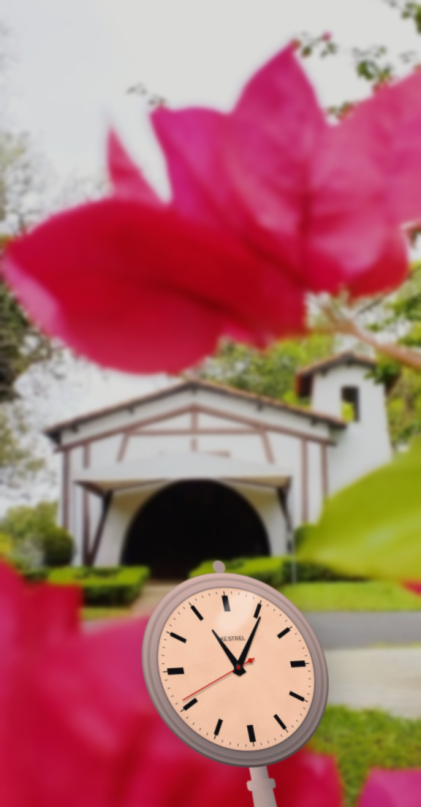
11:05:41
